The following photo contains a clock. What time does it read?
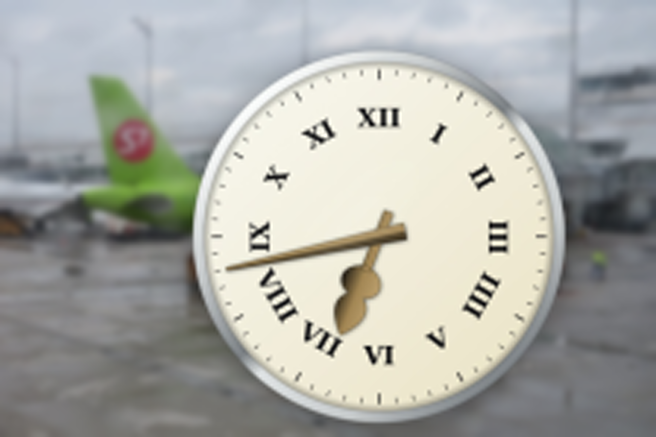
6:43
